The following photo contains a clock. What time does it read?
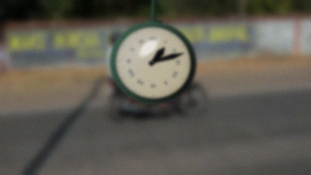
1:12
